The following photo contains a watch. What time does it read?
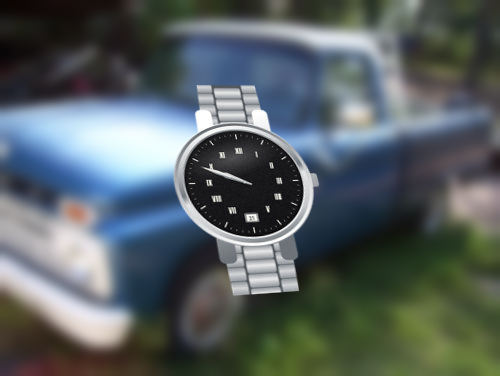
9:49
